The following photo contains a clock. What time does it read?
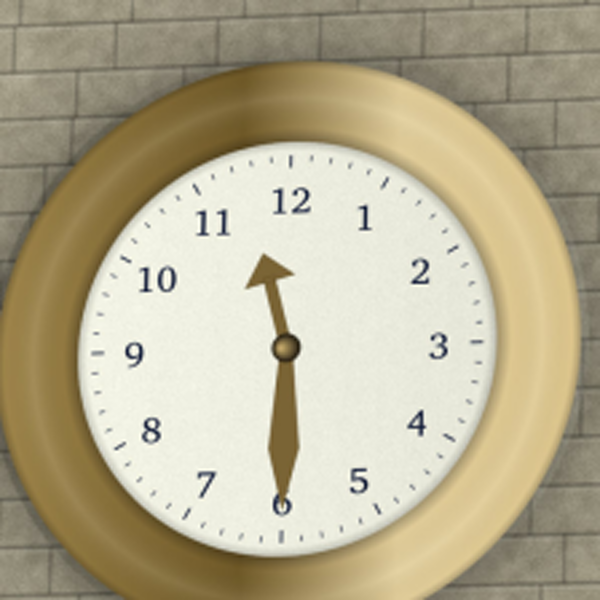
11:30
